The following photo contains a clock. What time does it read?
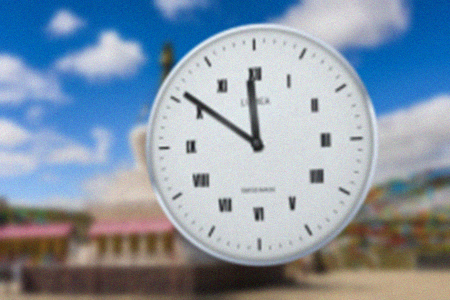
11:51
